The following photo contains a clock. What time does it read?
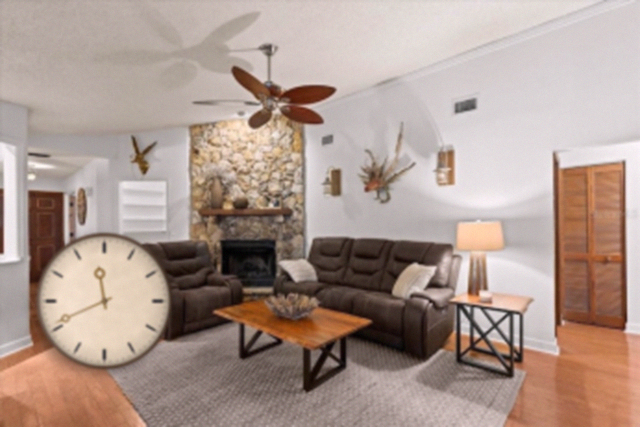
11:41
